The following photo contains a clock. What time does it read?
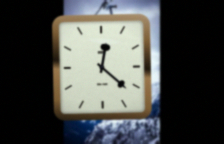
12:22
